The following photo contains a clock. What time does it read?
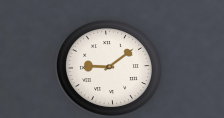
9:09
